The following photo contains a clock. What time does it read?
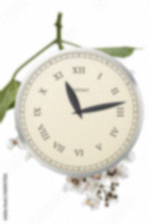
11:13
